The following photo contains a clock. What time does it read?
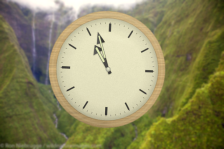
10:57
